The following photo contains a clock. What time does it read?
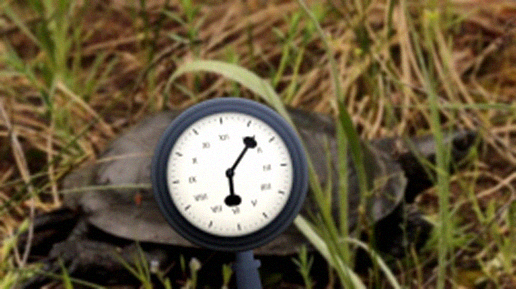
6:07
